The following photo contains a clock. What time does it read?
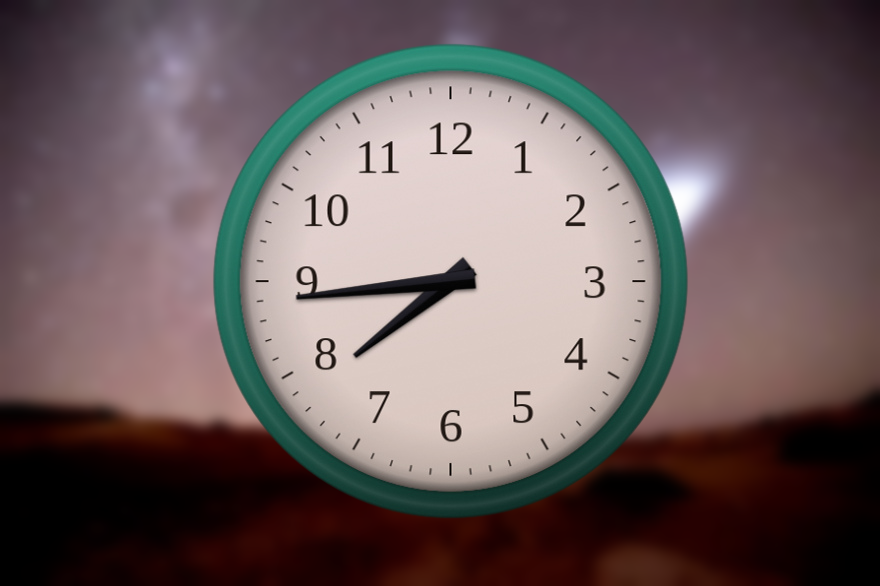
7:44
